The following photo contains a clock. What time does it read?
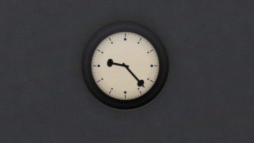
9:23
